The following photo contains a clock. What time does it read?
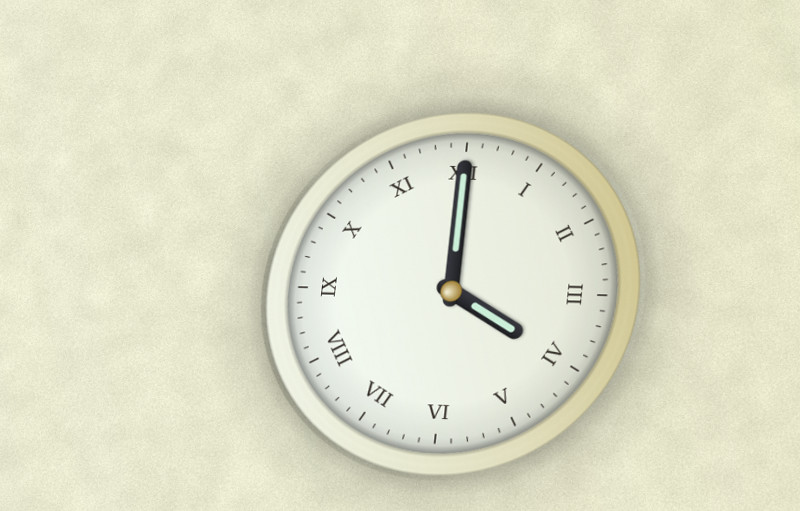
4:00
